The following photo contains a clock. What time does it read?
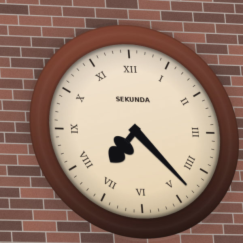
7:23
